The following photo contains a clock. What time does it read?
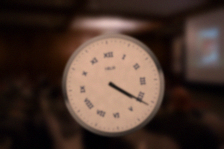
4:21
